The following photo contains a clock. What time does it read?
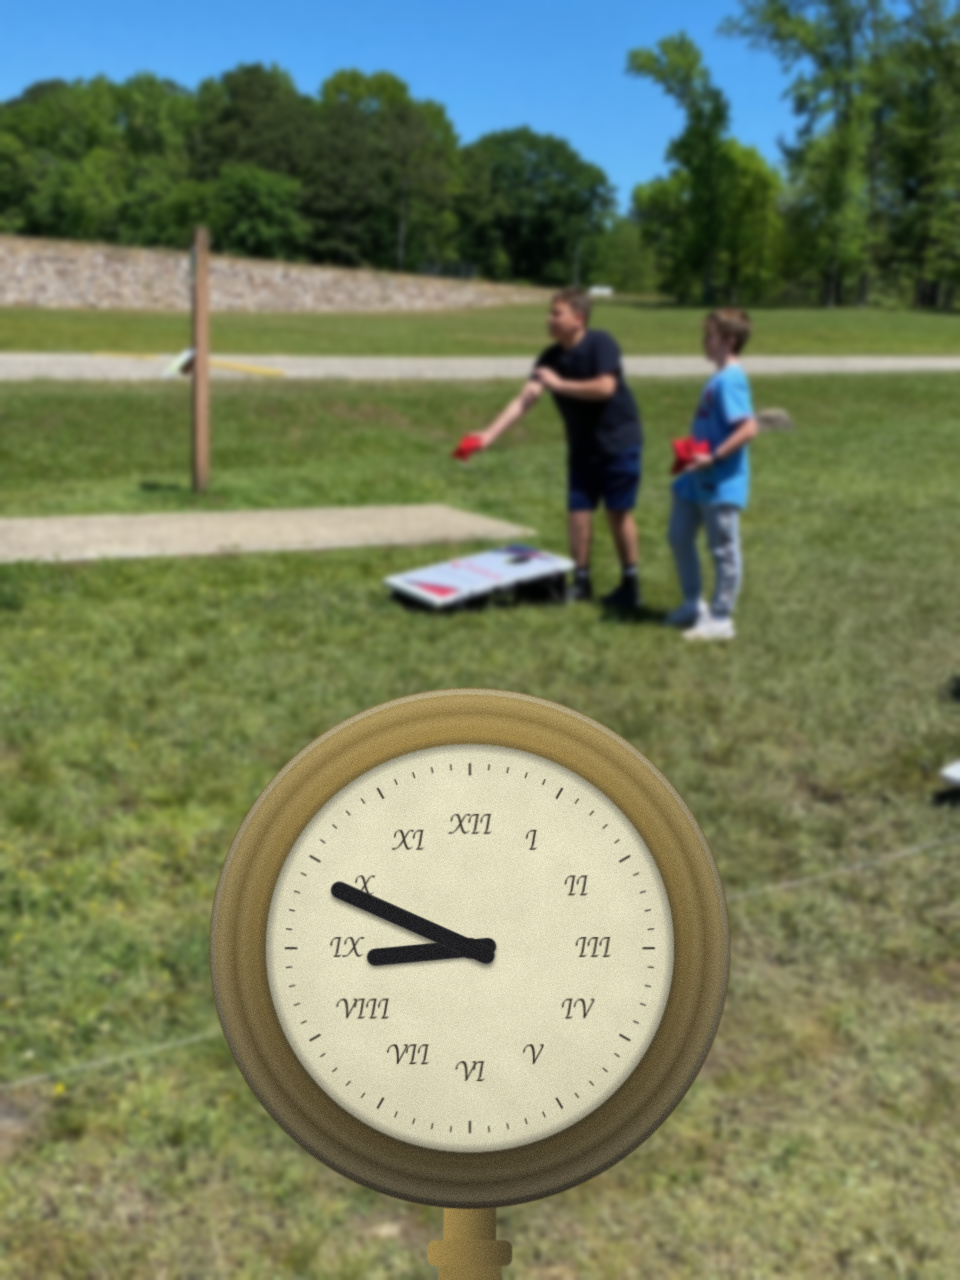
8:49
